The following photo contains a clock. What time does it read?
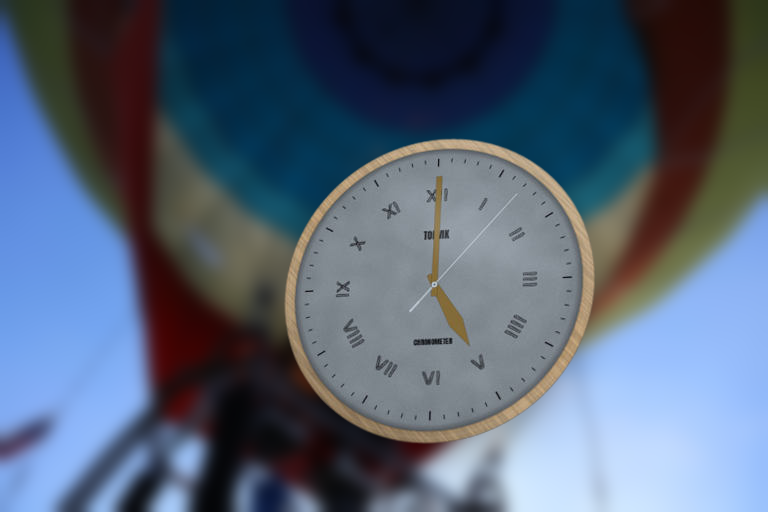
5:00:07
